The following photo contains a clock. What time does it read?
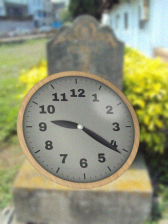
9:21
